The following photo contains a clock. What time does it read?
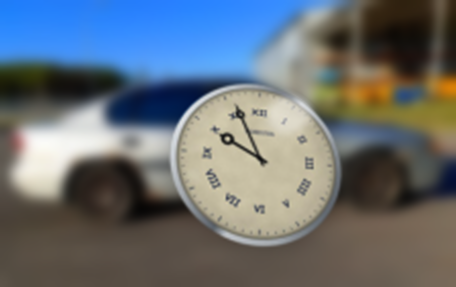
9:56
